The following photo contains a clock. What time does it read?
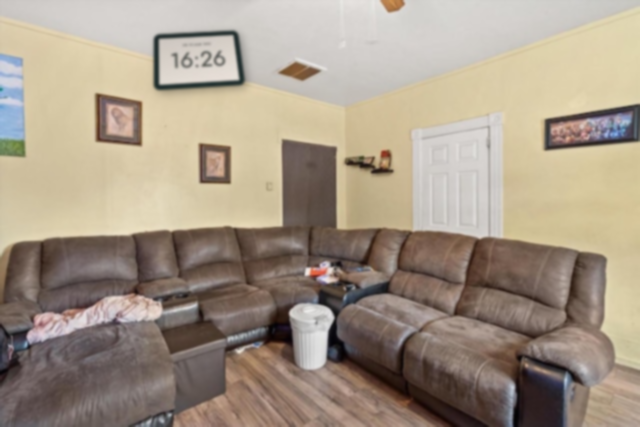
16:26
